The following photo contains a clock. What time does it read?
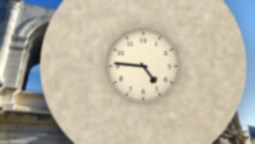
4:46
